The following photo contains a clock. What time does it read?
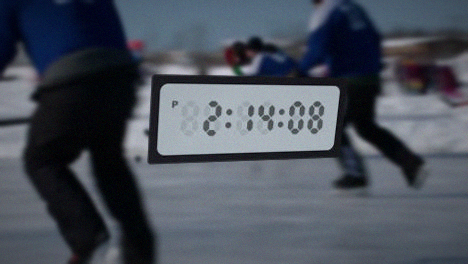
2:14:08
